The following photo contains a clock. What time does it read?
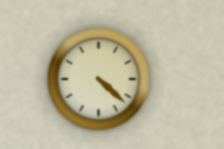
4:22
